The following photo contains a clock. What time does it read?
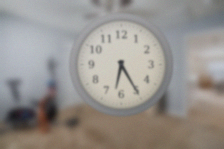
6:25
